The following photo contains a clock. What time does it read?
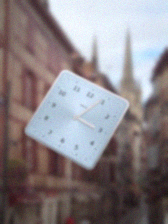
3:04
